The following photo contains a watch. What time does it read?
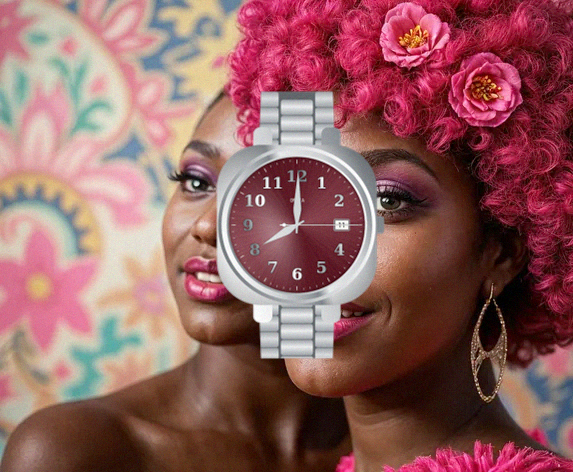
8:00:15
